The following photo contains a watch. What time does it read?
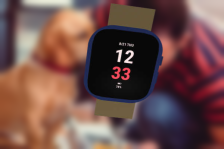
12:33
